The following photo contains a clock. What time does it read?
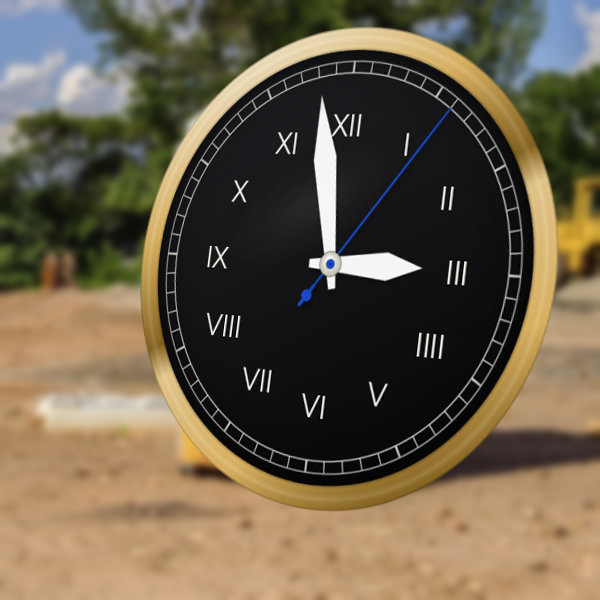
2:58:06
